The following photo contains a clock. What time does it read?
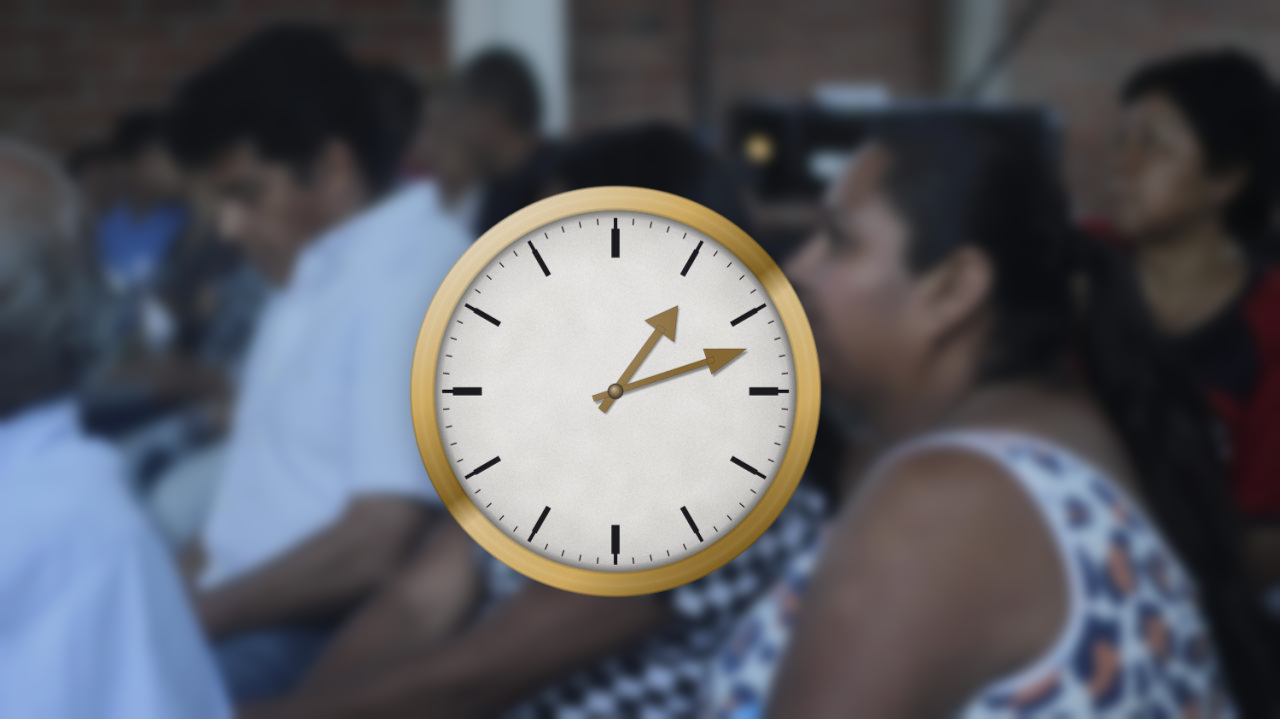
1:12
